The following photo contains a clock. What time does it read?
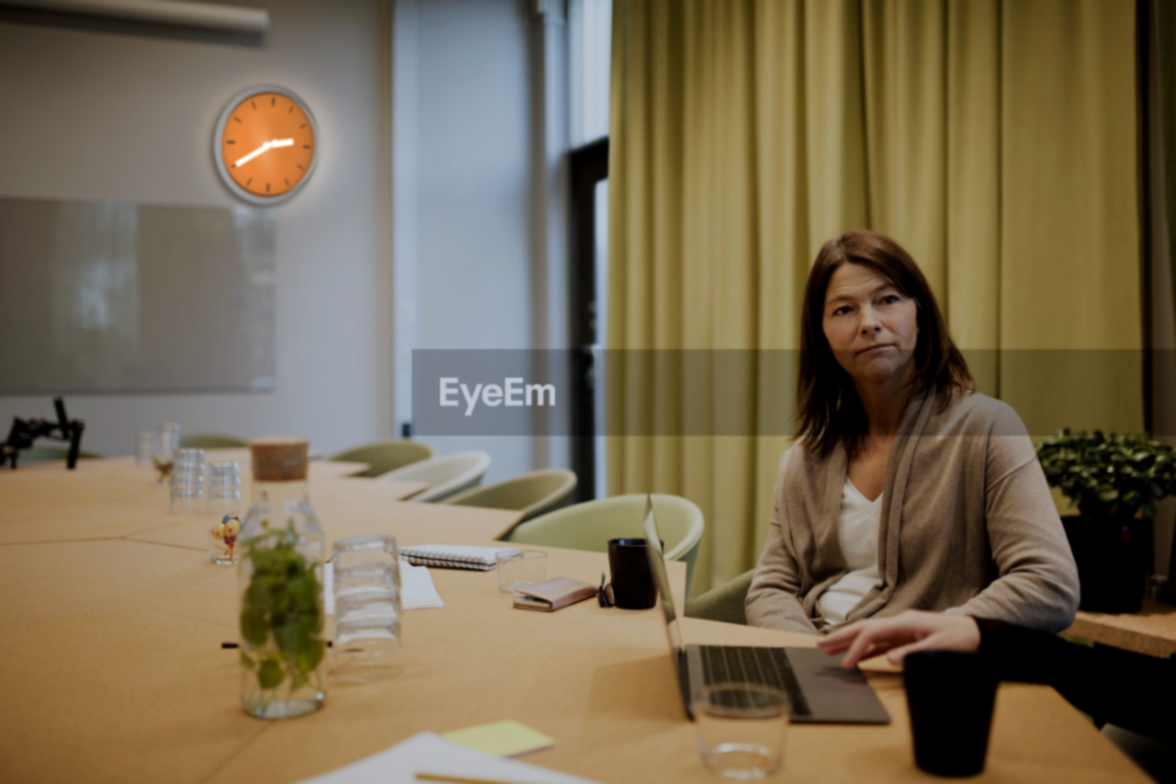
2:40
